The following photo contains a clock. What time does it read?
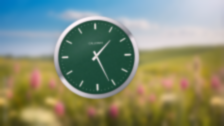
1:26
